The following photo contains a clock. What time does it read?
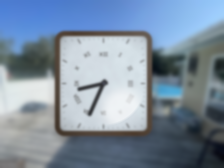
8:34
